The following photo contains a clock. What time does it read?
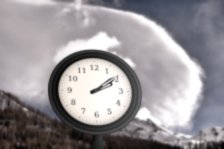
2:09
